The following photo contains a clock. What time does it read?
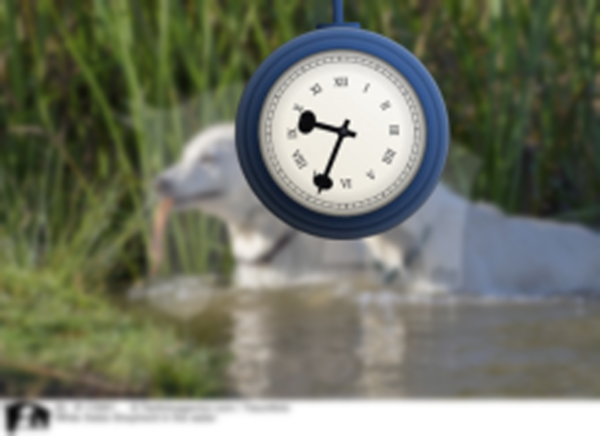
9:34
